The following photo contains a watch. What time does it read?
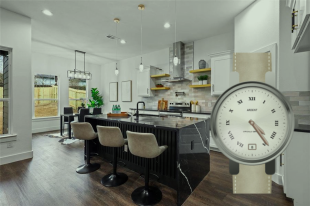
4:24
